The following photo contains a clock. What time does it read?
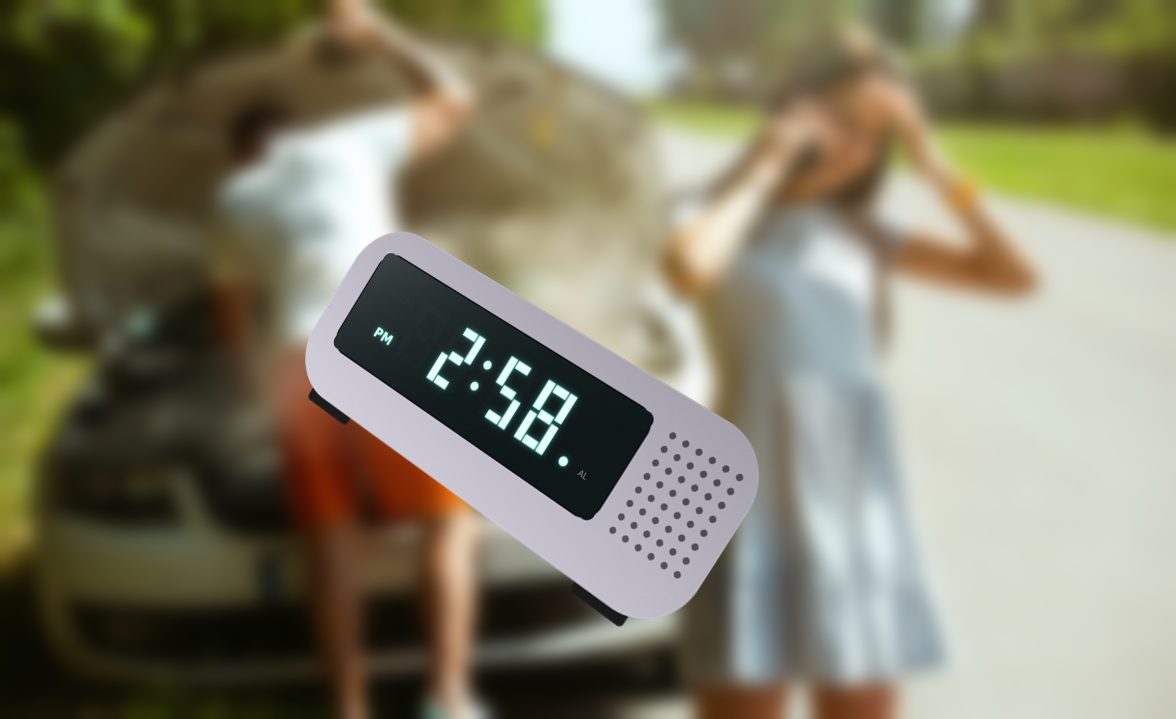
2:58
